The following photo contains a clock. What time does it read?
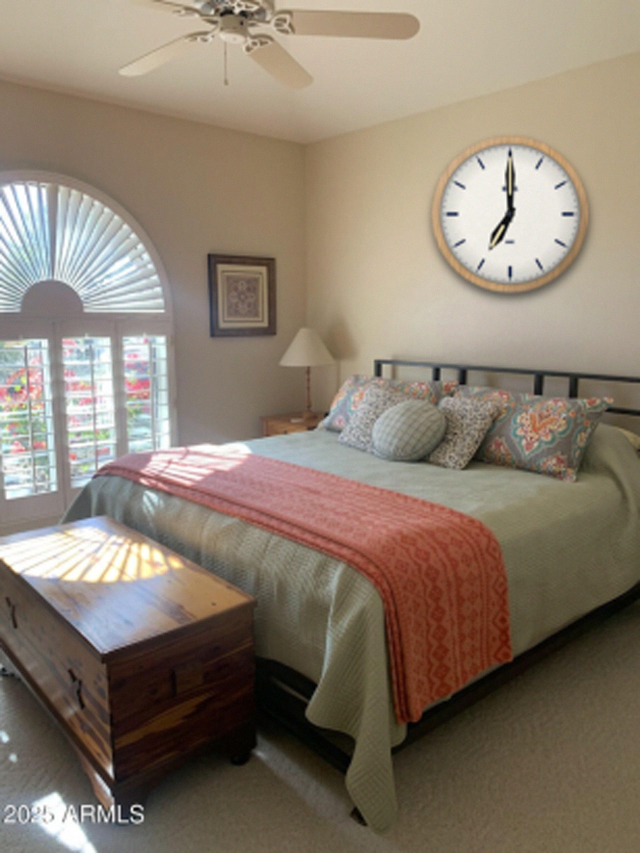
7:00
